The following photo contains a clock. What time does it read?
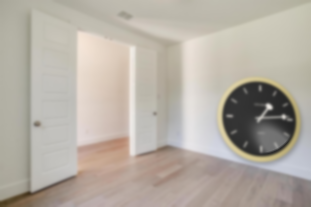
1:14
